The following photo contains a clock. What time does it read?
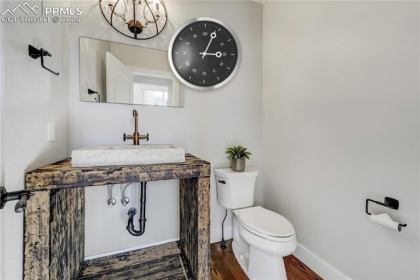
3:04
